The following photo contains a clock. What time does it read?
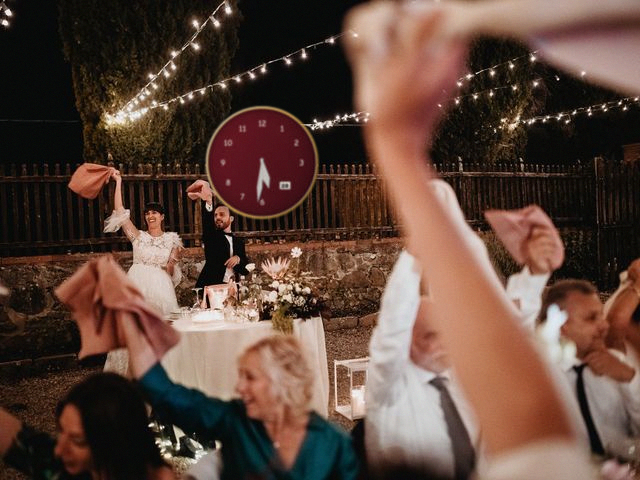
5:31
